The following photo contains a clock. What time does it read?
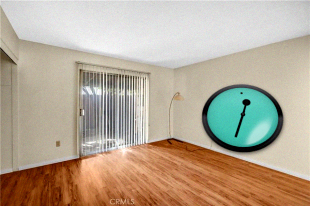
12:33
